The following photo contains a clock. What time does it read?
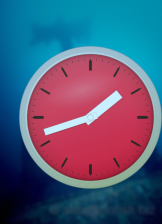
1:42
